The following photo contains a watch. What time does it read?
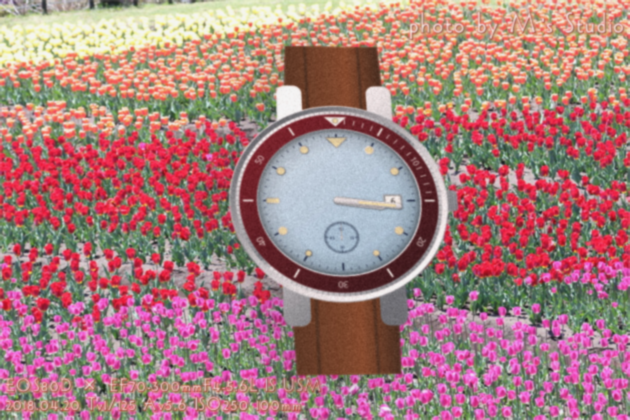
3:16
